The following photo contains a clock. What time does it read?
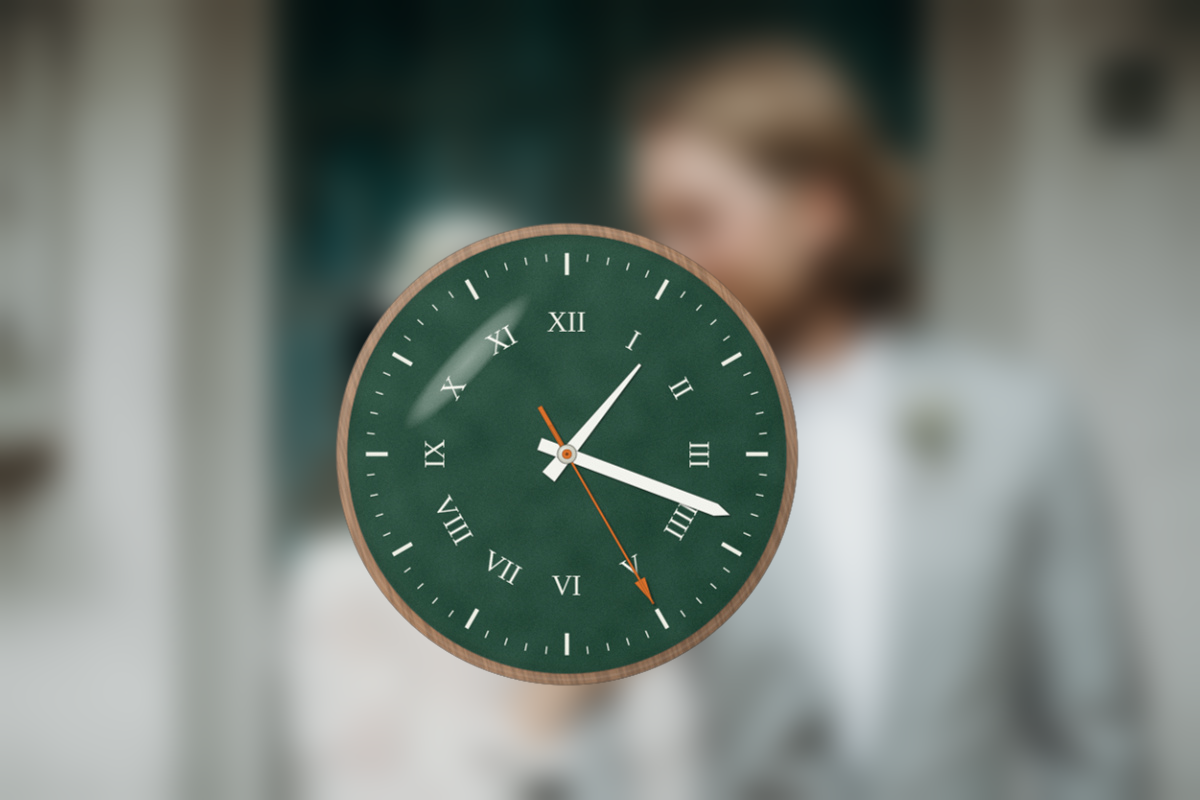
1:18:25
